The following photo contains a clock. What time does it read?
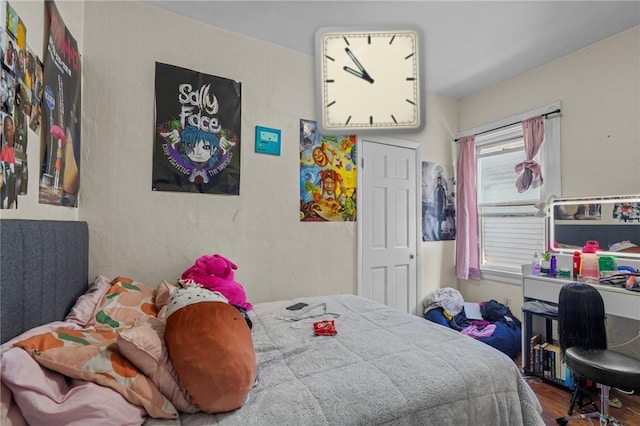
9:54
